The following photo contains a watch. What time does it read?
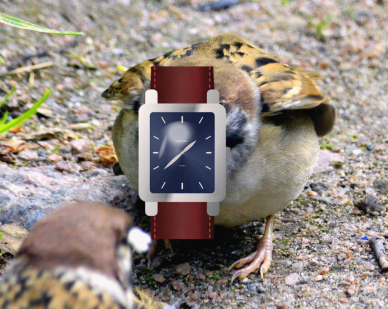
1:38
